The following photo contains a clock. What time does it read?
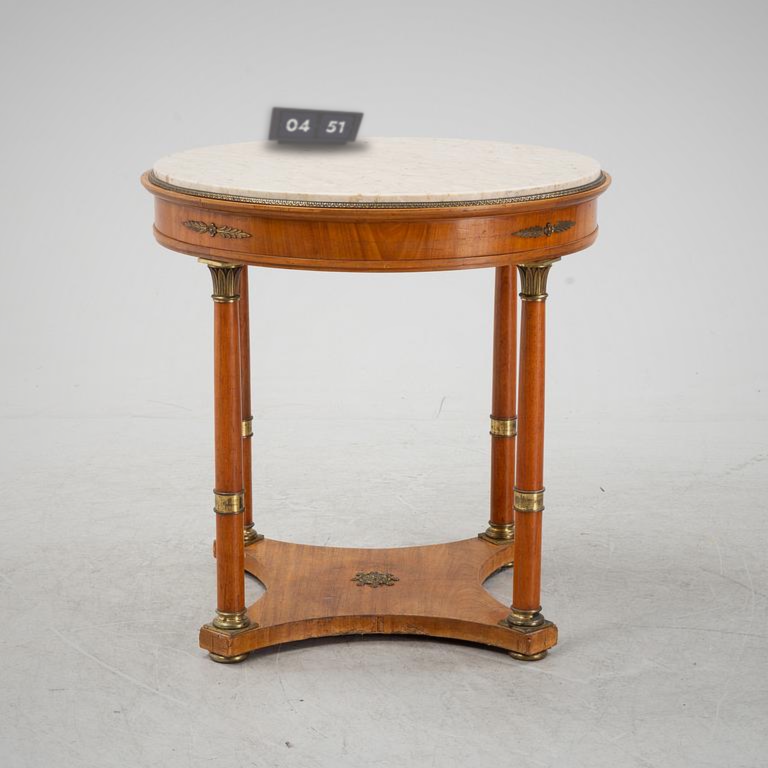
4:51
